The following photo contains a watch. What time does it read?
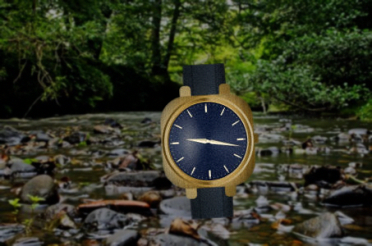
9:17
